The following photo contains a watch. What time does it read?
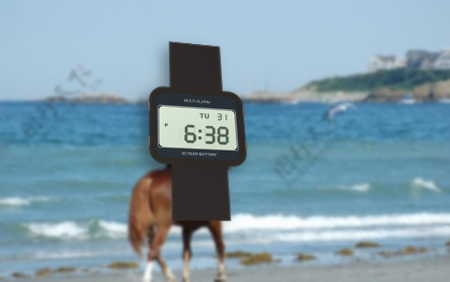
6:38
